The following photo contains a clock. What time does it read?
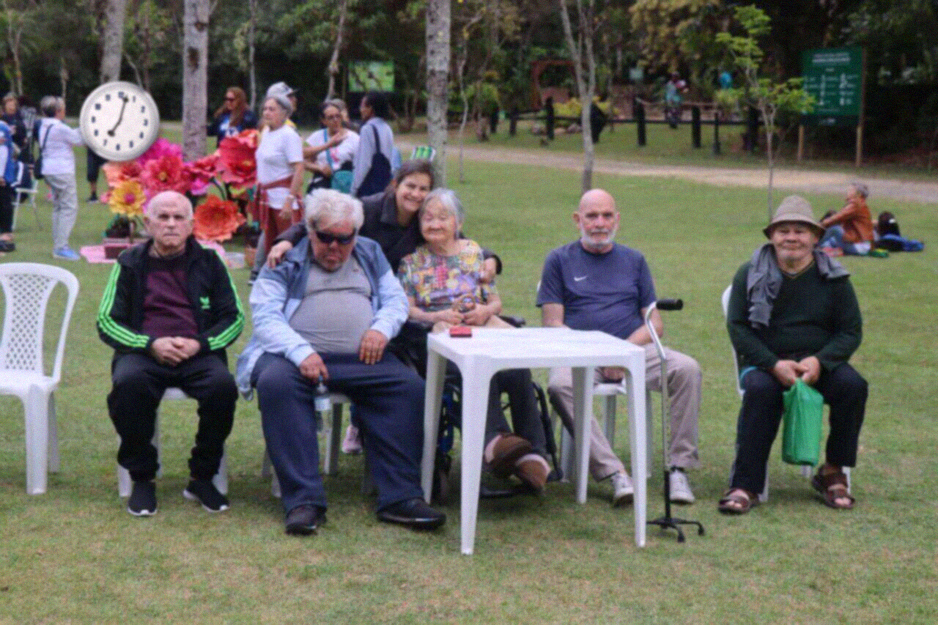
7:02
